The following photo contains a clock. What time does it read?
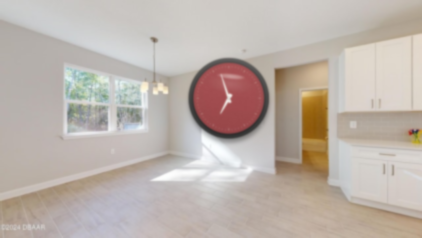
6:57
